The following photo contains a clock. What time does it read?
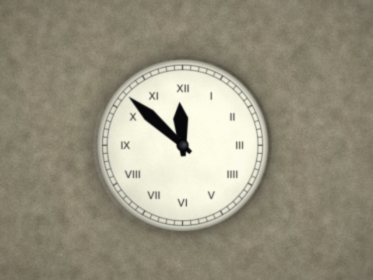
11:52
